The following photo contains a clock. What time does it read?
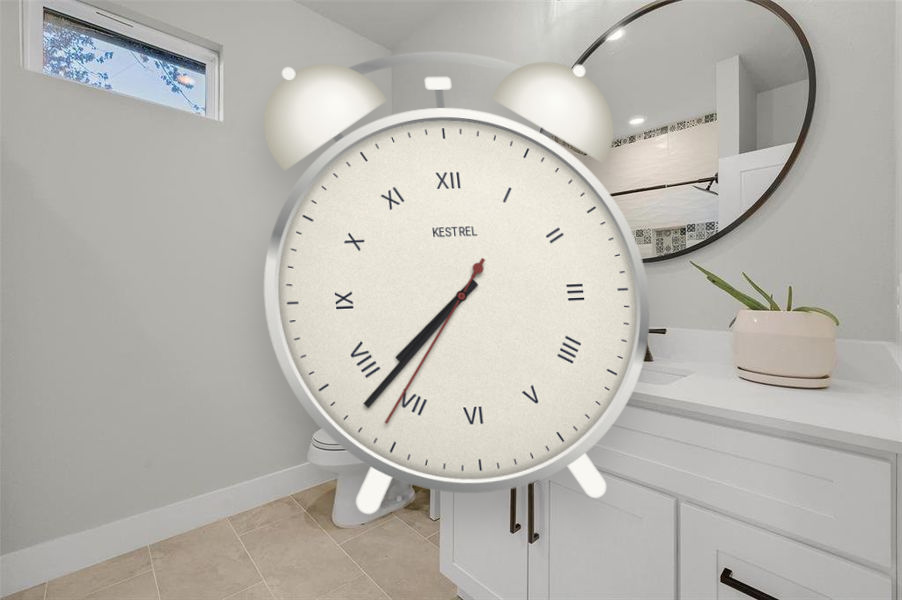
7:37:36
